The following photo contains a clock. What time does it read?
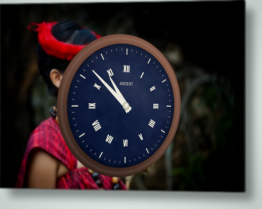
10:52
